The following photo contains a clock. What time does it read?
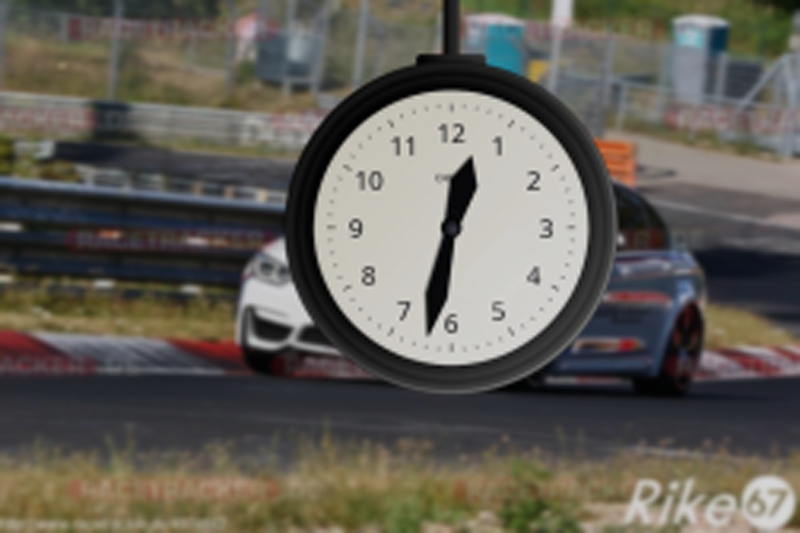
12:32
